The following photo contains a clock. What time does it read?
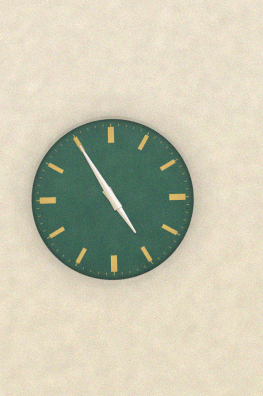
4:55
